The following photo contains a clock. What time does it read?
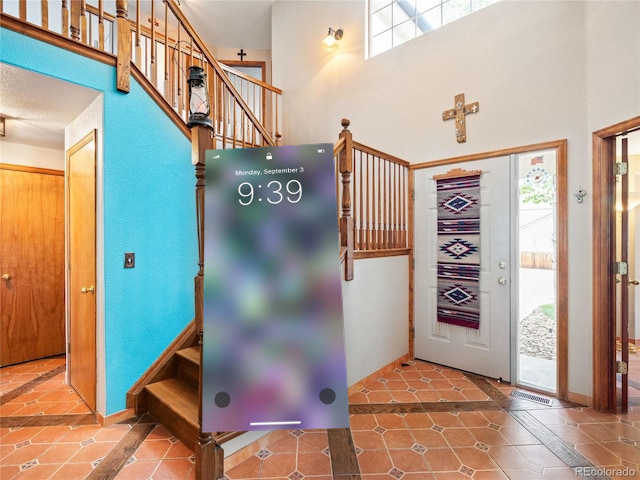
9:39
